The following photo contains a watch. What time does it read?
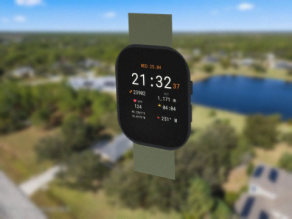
21:32
